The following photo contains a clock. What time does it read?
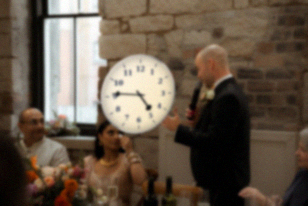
4:46
